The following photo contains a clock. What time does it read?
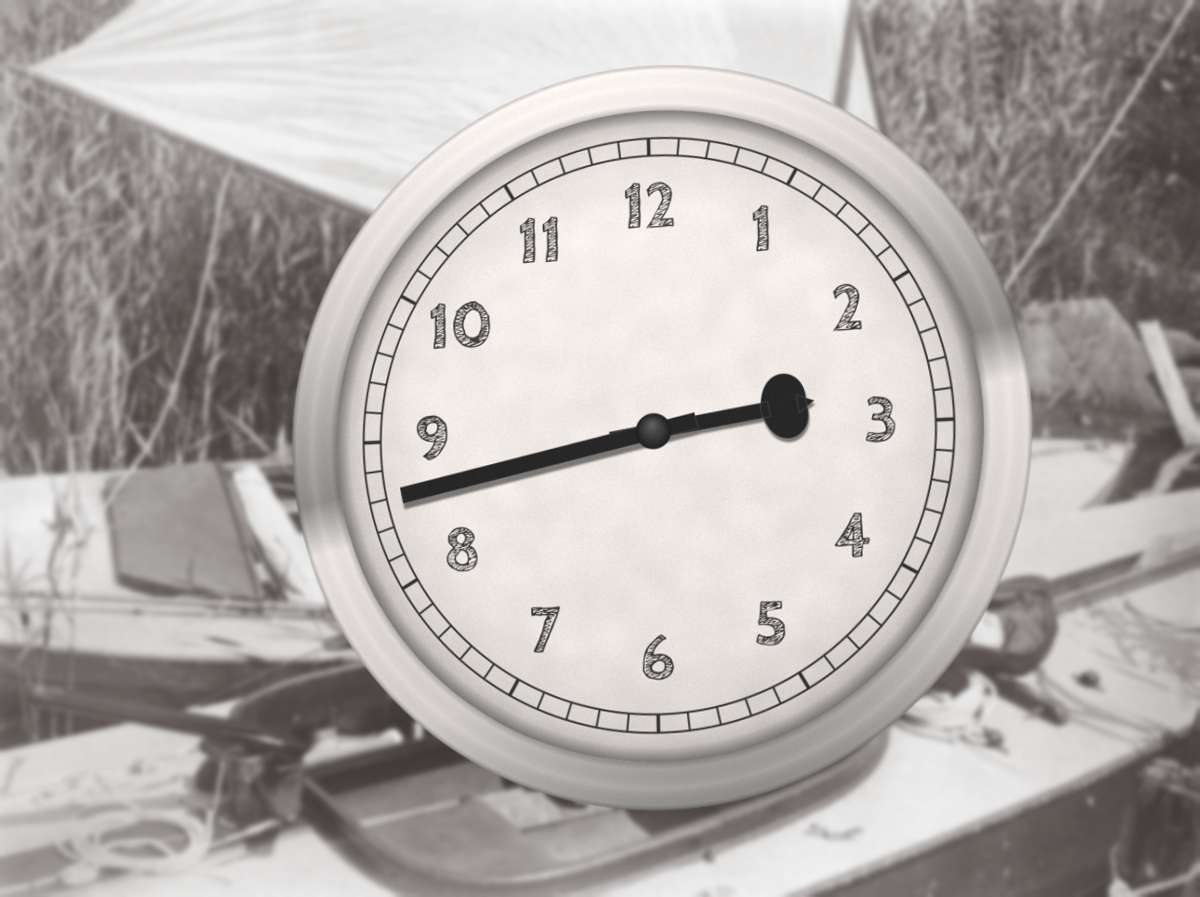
2:43
